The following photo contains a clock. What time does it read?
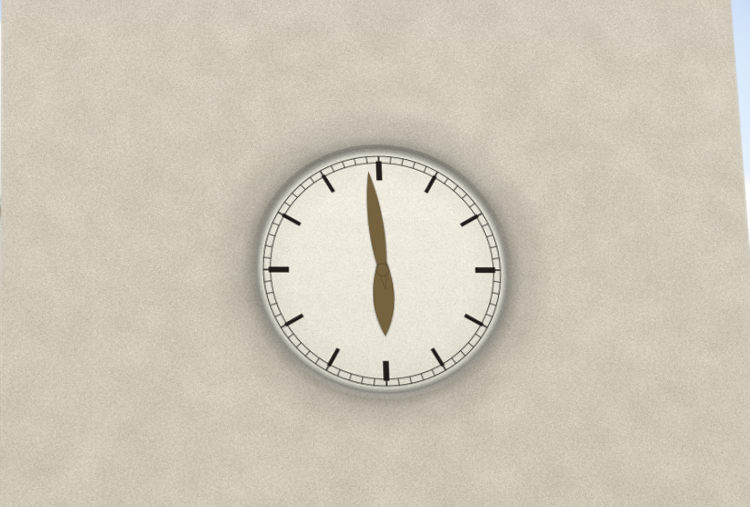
5:59
